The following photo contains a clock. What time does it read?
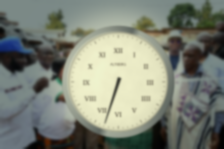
6:33
